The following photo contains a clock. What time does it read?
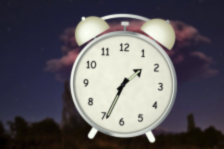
1:34
